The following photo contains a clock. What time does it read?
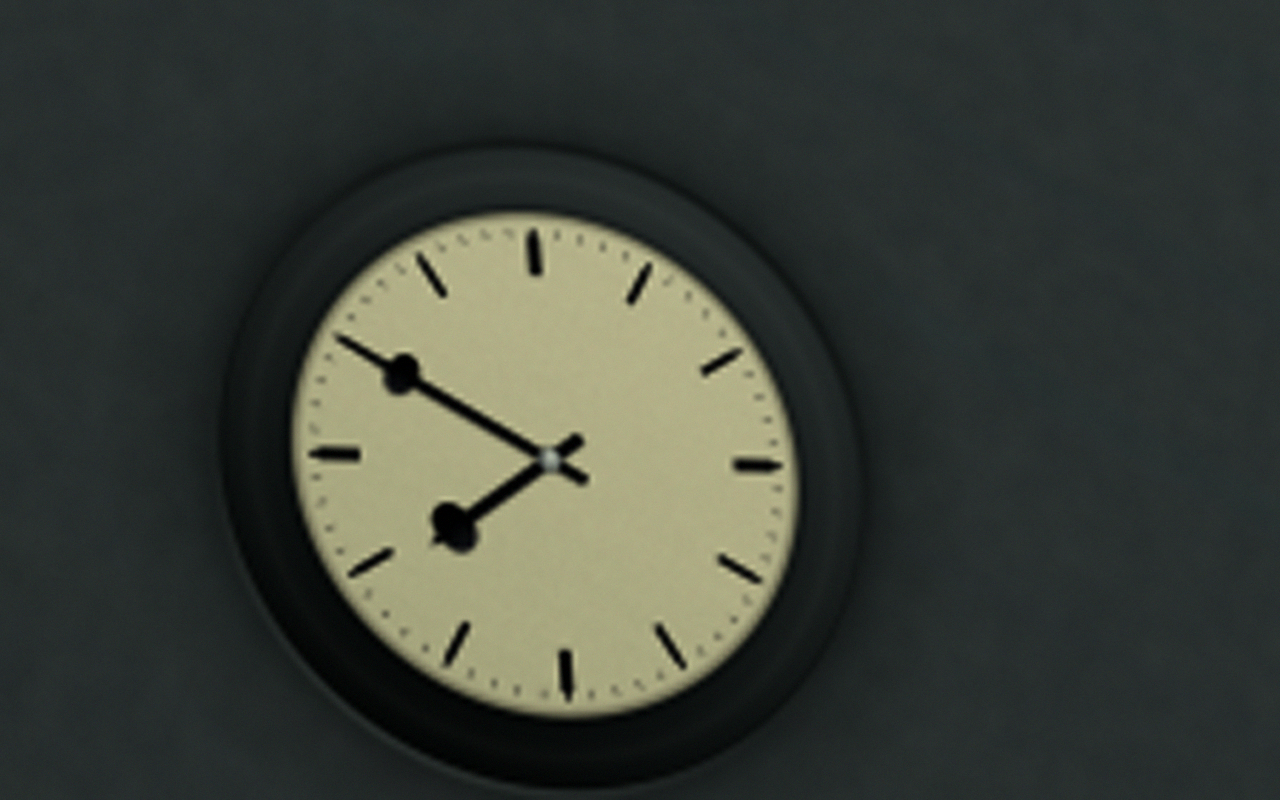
7:50
